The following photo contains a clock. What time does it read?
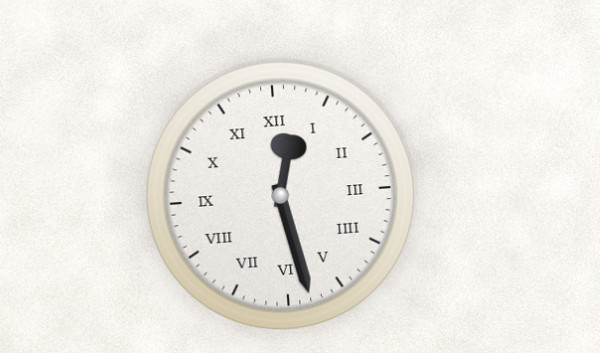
12:28
